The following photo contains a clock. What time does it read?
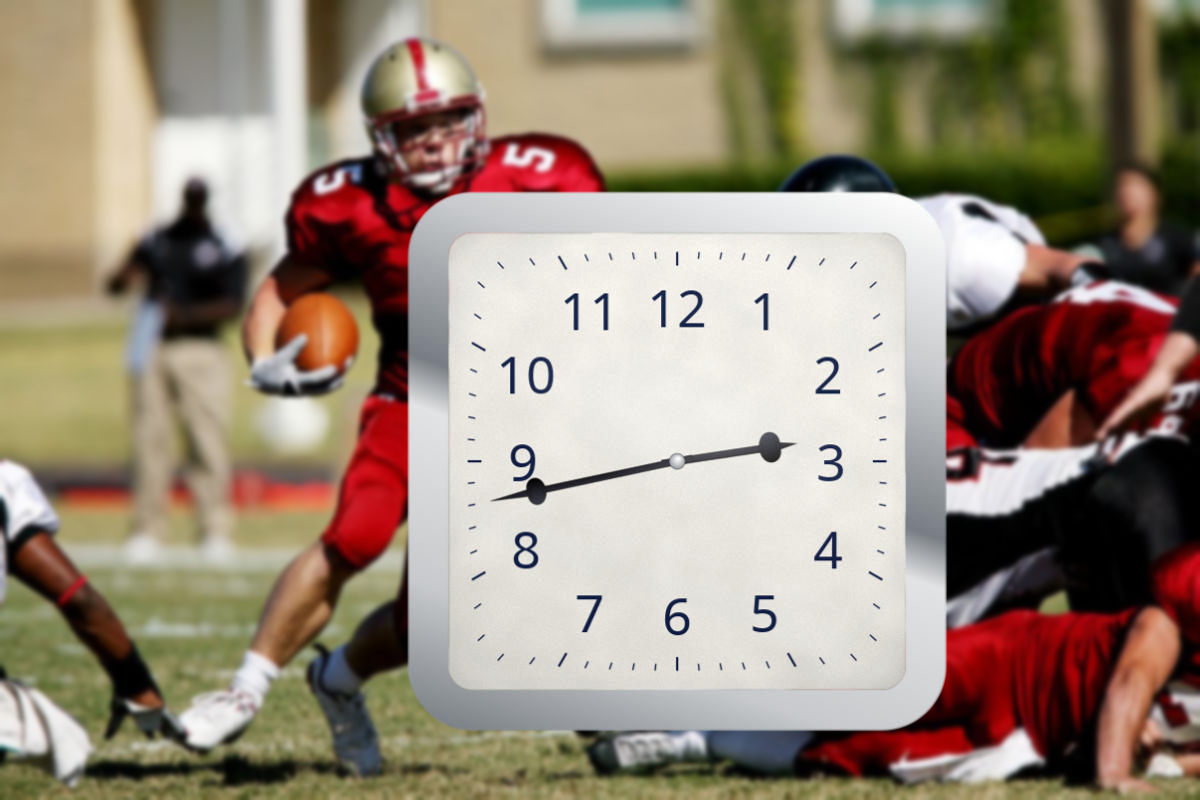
2:43
